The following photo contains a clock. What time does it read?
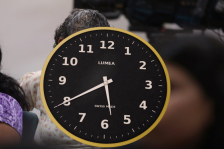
5:40
